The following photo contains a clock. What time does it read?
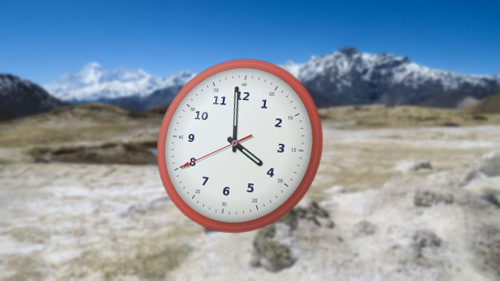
3:58:40
